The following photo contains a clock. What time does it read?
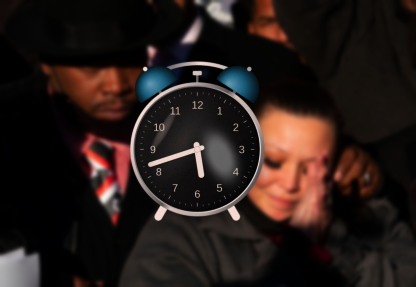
5:42
